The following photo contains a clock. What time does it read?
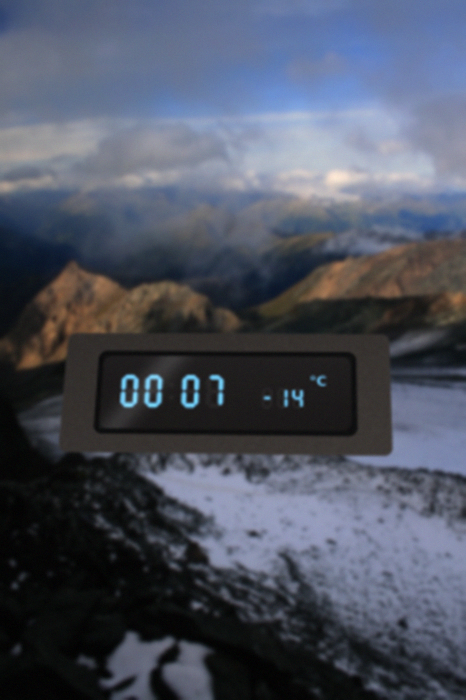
0:07
